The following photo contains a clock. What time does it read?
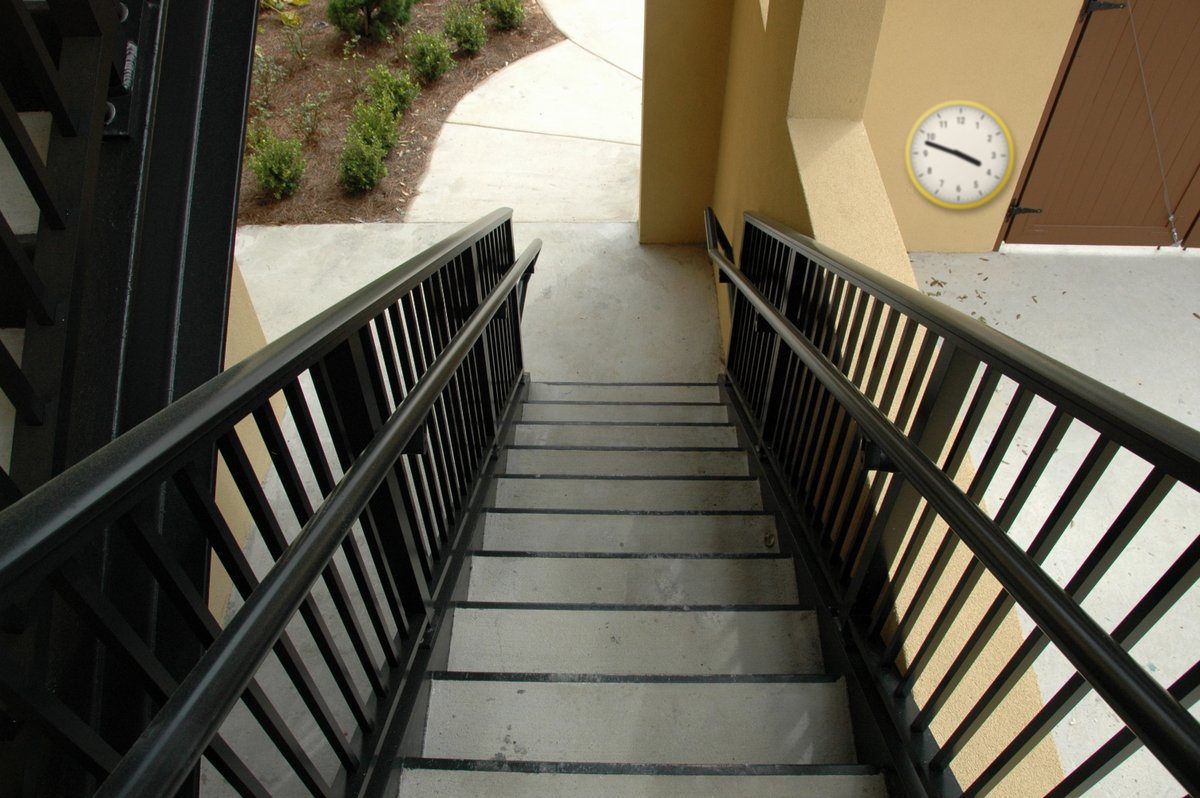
3:48
